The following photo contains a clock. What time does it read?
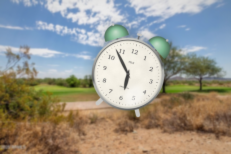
5:53
